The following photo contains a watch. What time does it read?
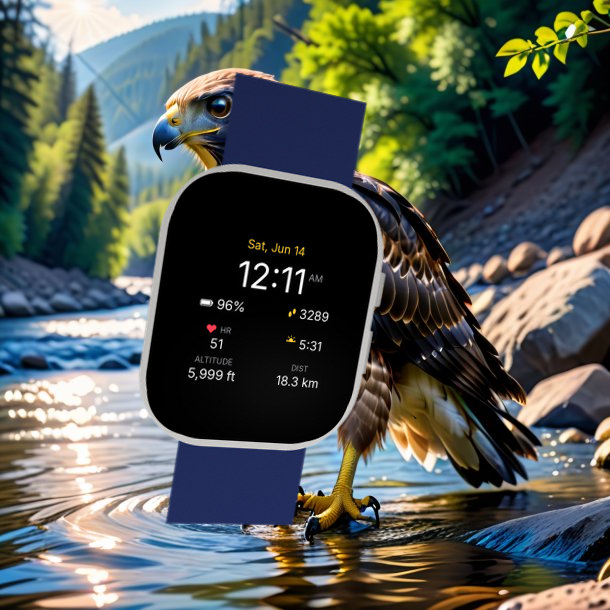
12:11
